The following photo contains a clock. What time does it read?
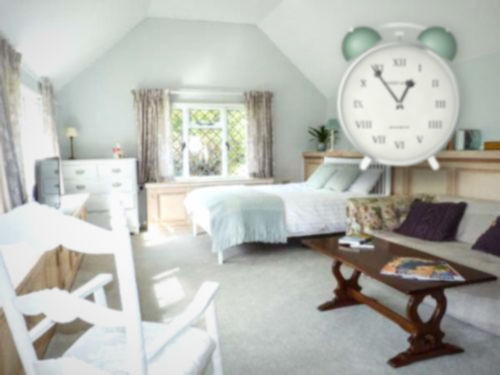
12:54
